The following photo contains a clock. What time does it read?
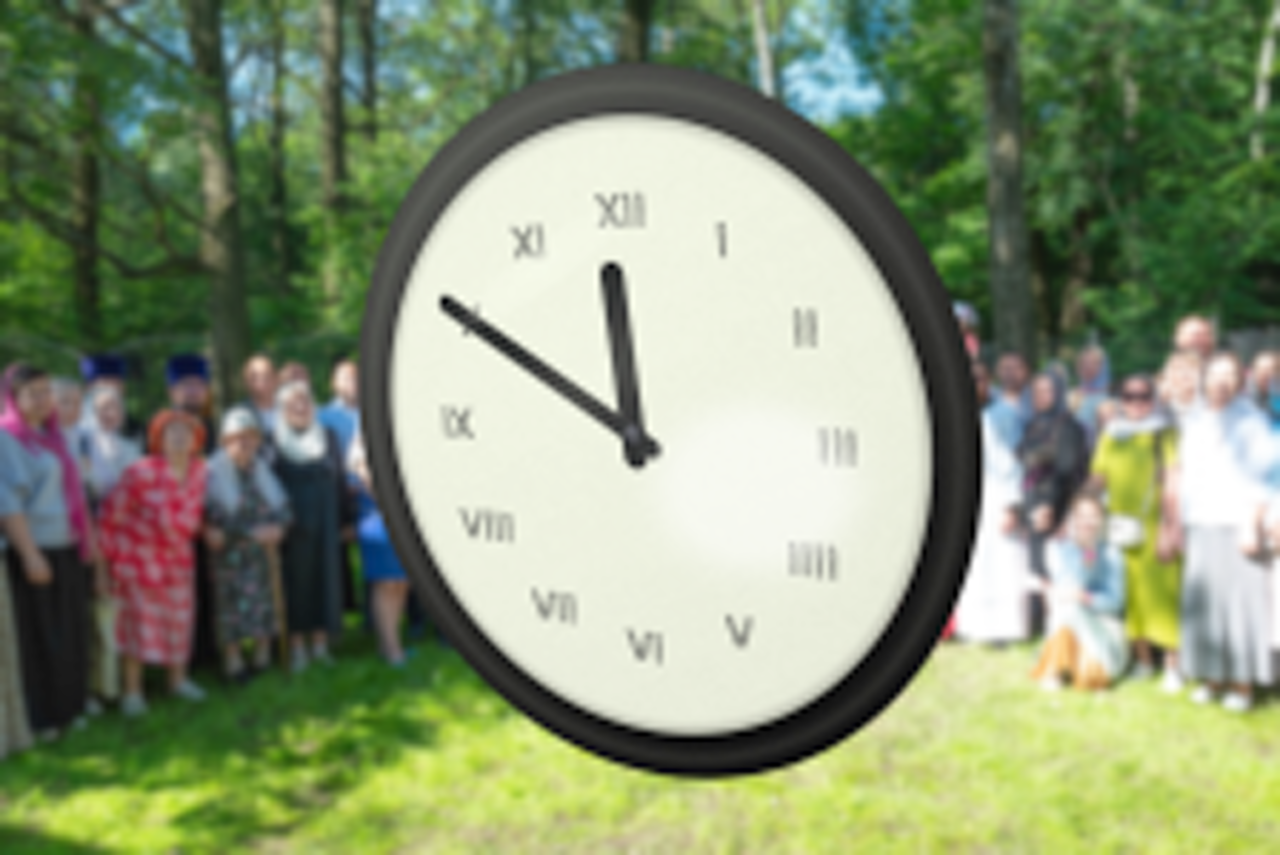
11:50
